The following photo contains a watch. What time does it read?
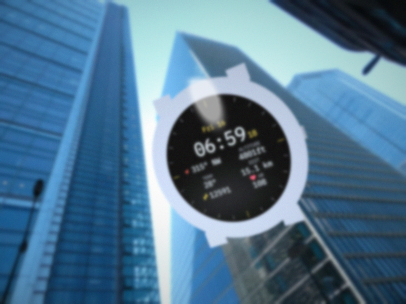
6:59
